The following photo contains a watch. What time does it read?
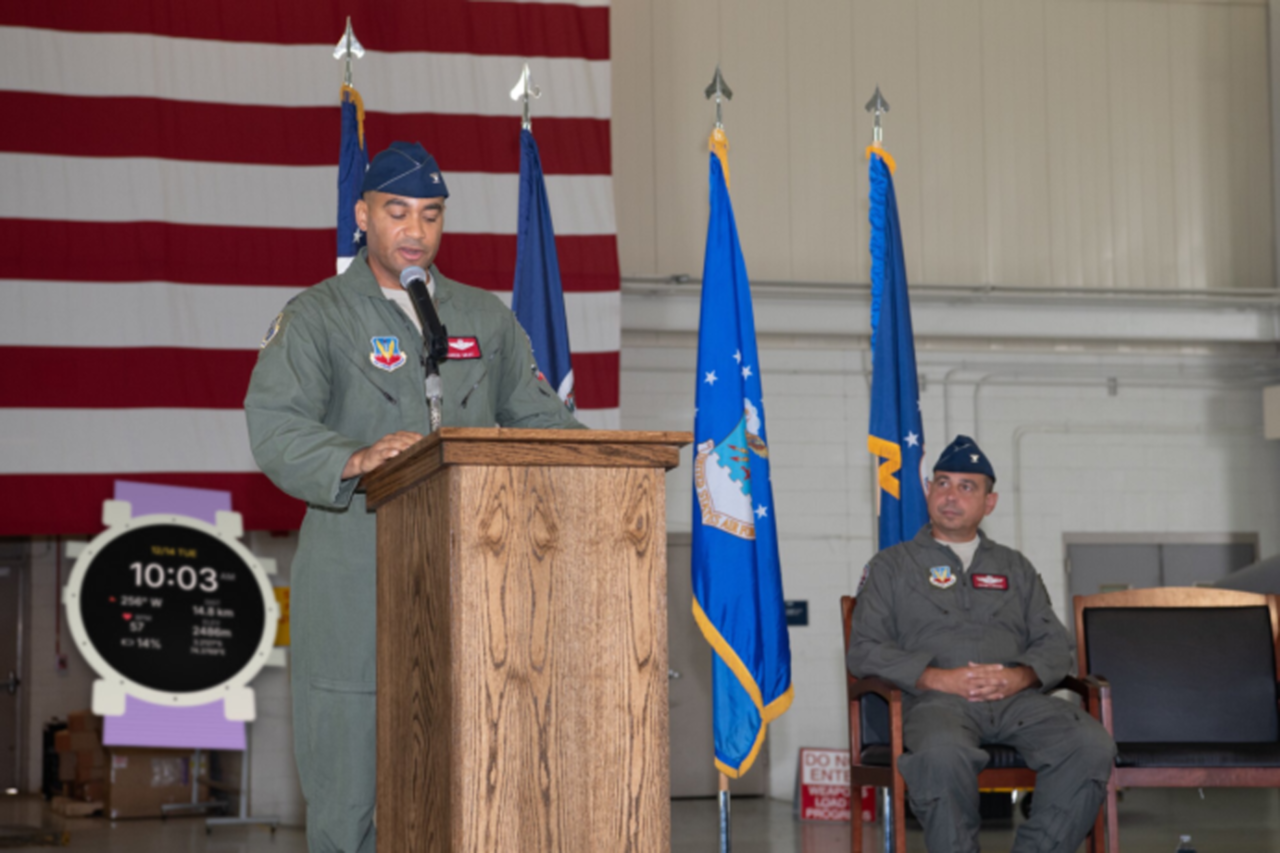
10:03
